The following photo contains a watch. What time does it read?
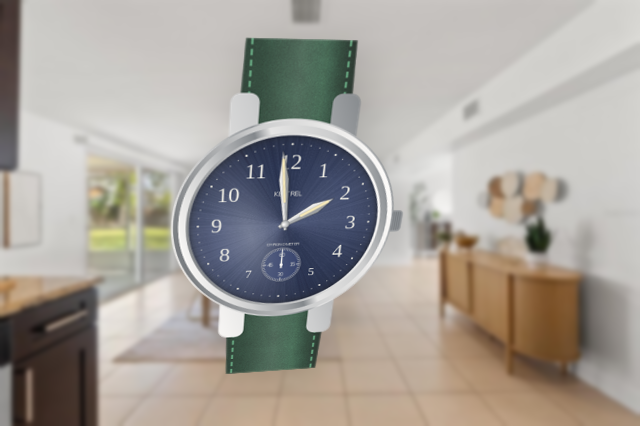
1:59
